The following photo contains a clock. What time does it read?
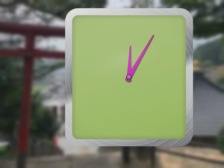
12:05
